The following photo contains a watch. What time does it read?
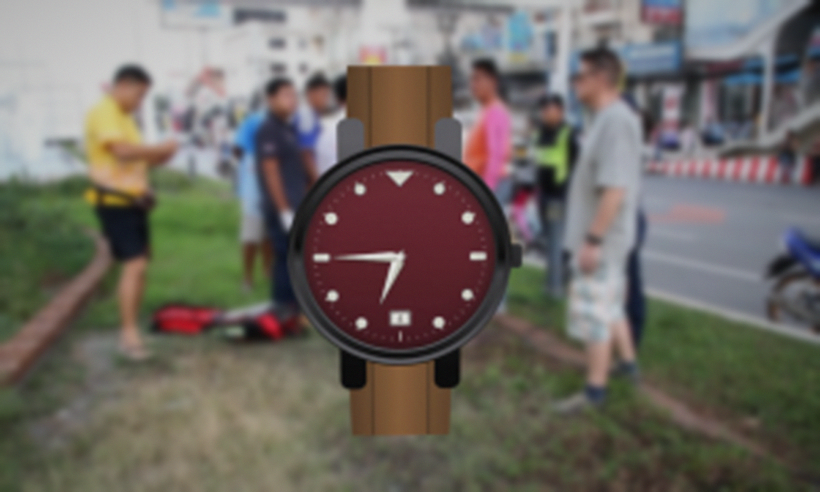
6:45
